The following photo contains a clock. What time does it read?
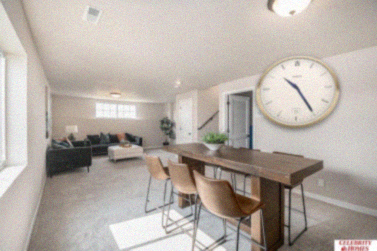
10:25
